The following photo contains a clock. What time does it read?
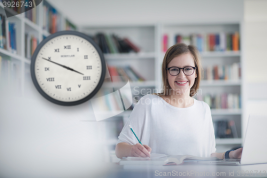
3:49
